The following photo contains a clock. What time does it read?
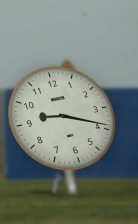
9:19
